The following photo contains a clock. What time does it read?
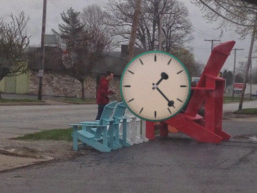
1:23
